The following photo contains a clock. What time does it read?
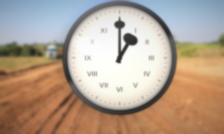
1:00
